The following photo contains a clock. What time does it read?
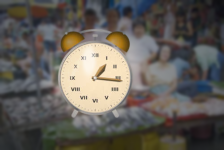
1:16
